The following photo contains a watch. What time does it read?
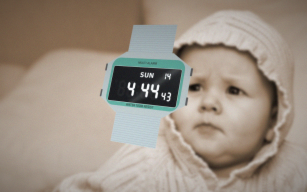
4:44
